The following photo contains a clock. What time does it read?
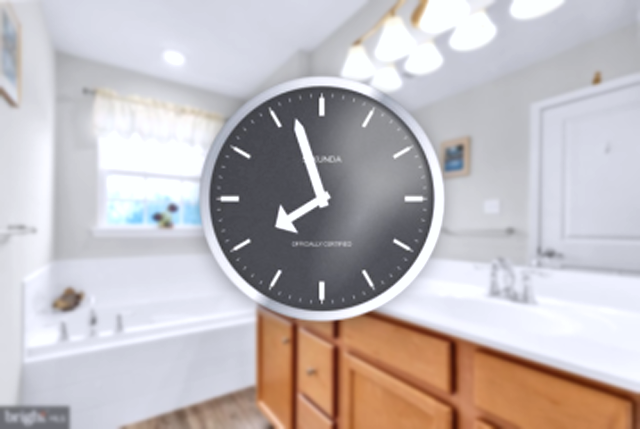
7:57
